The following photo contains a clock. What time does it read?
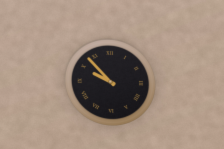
9:53
